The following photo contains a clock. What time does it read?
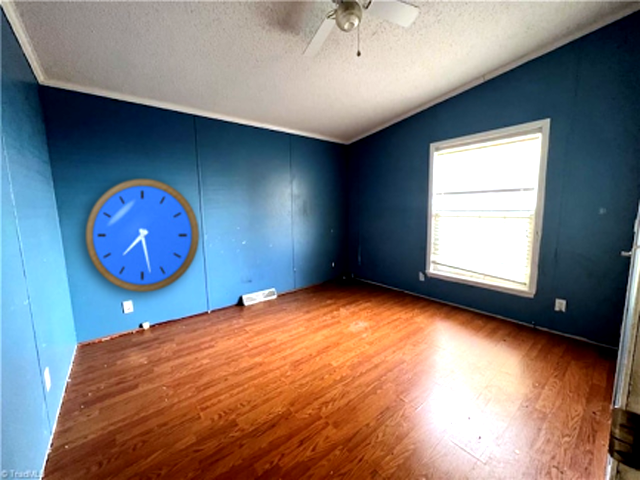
7:28
